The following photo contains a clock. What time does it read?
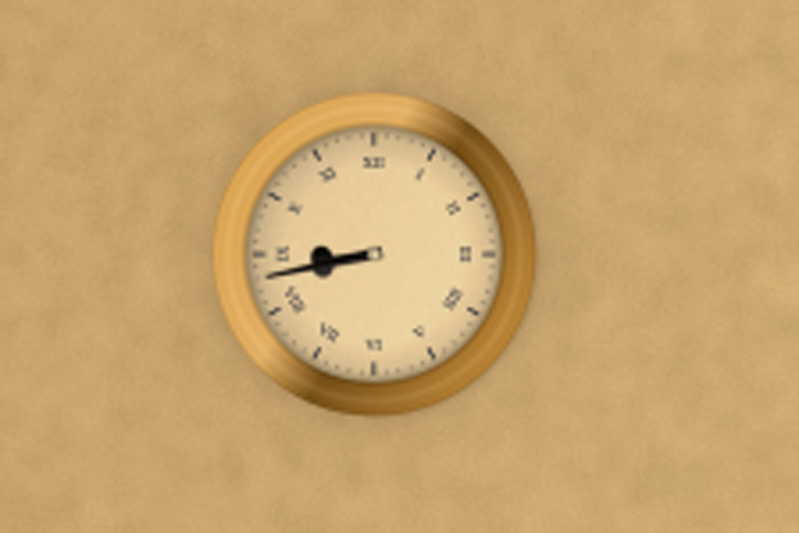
8:43
